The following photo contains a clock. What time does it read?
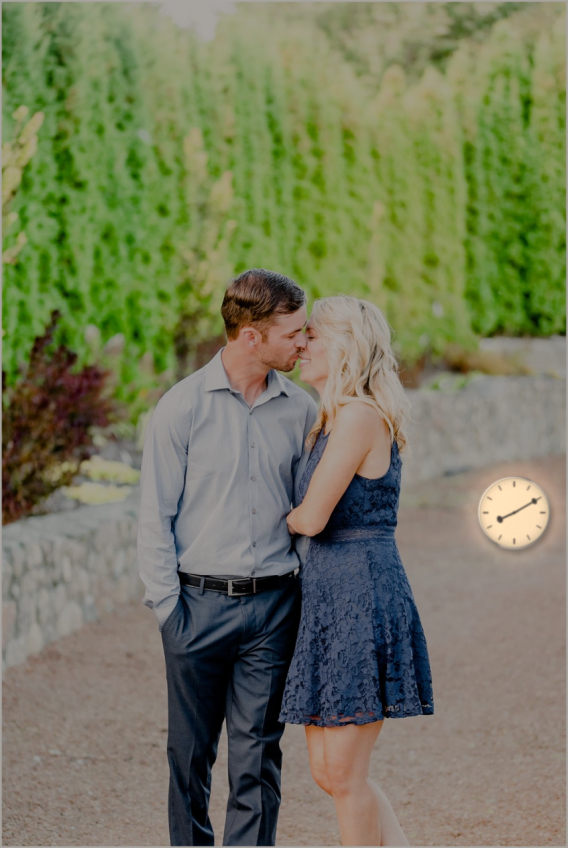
8:10
